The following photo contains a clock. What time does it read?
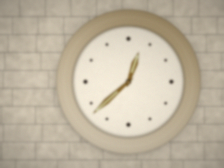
12:38
